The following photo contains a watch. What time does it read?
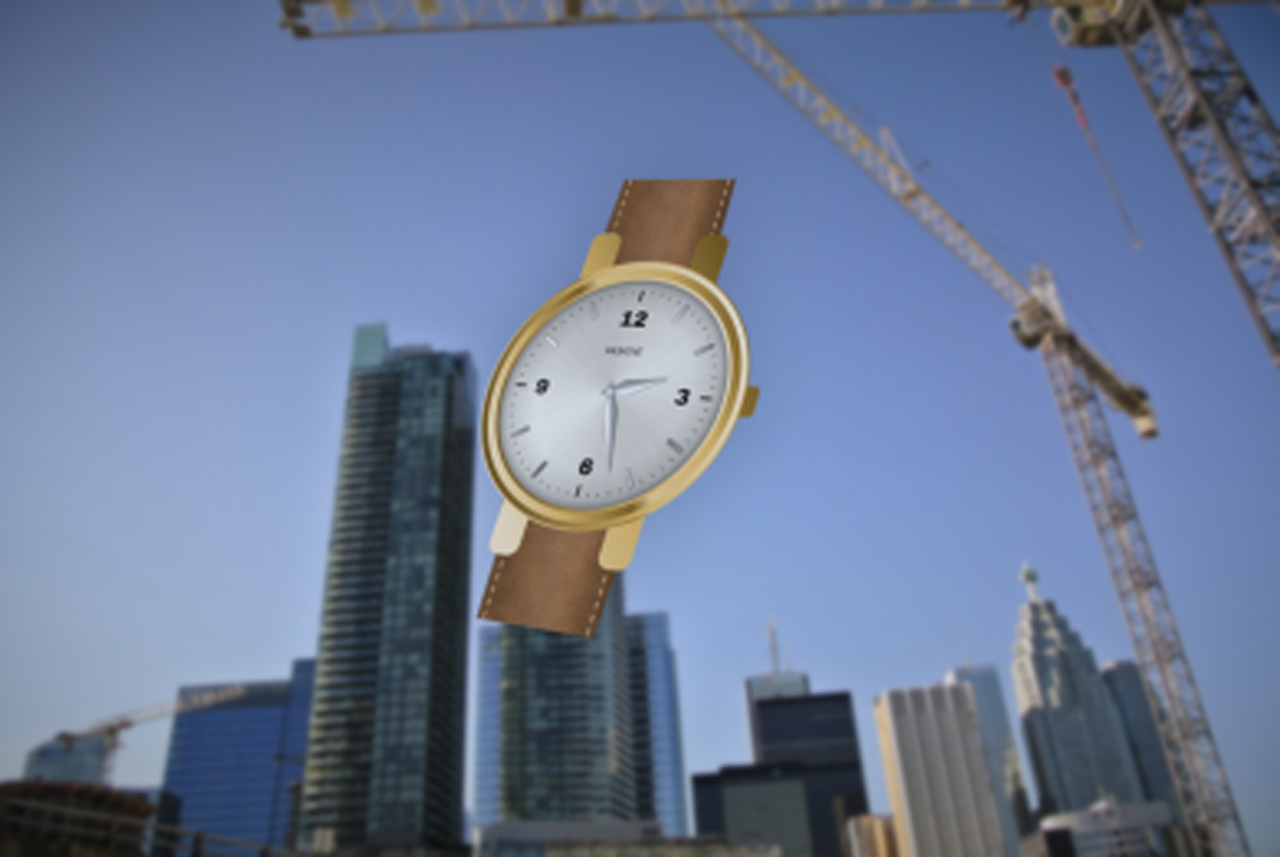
2:27
